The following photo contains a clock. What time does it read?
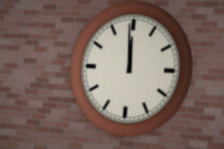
11:59
